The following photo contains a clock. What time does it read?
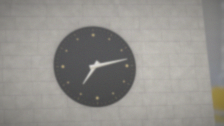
7:13
